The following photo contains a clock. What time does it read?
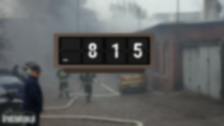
8:15
